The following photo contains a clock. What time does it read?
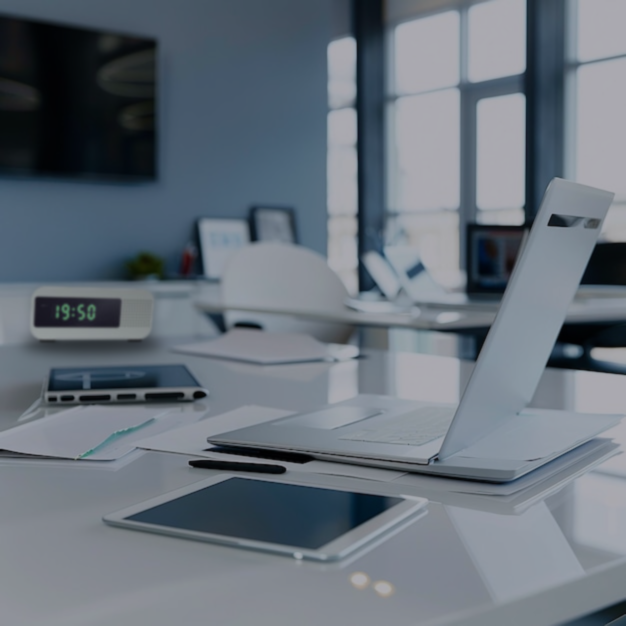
19:50
